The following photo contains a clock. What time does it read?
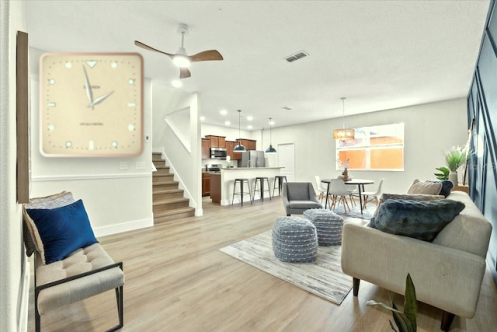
1:58
